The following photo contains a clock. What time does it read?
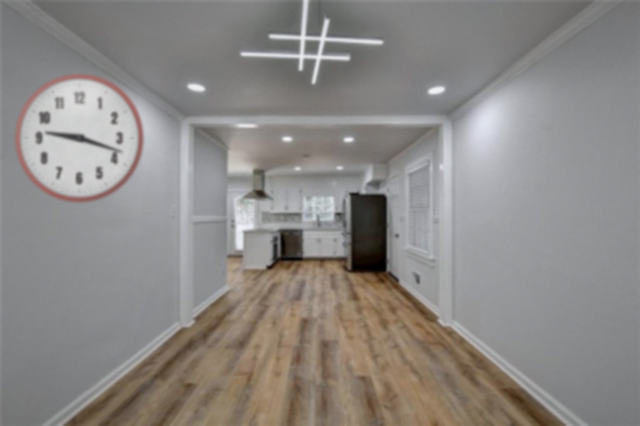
9:18
